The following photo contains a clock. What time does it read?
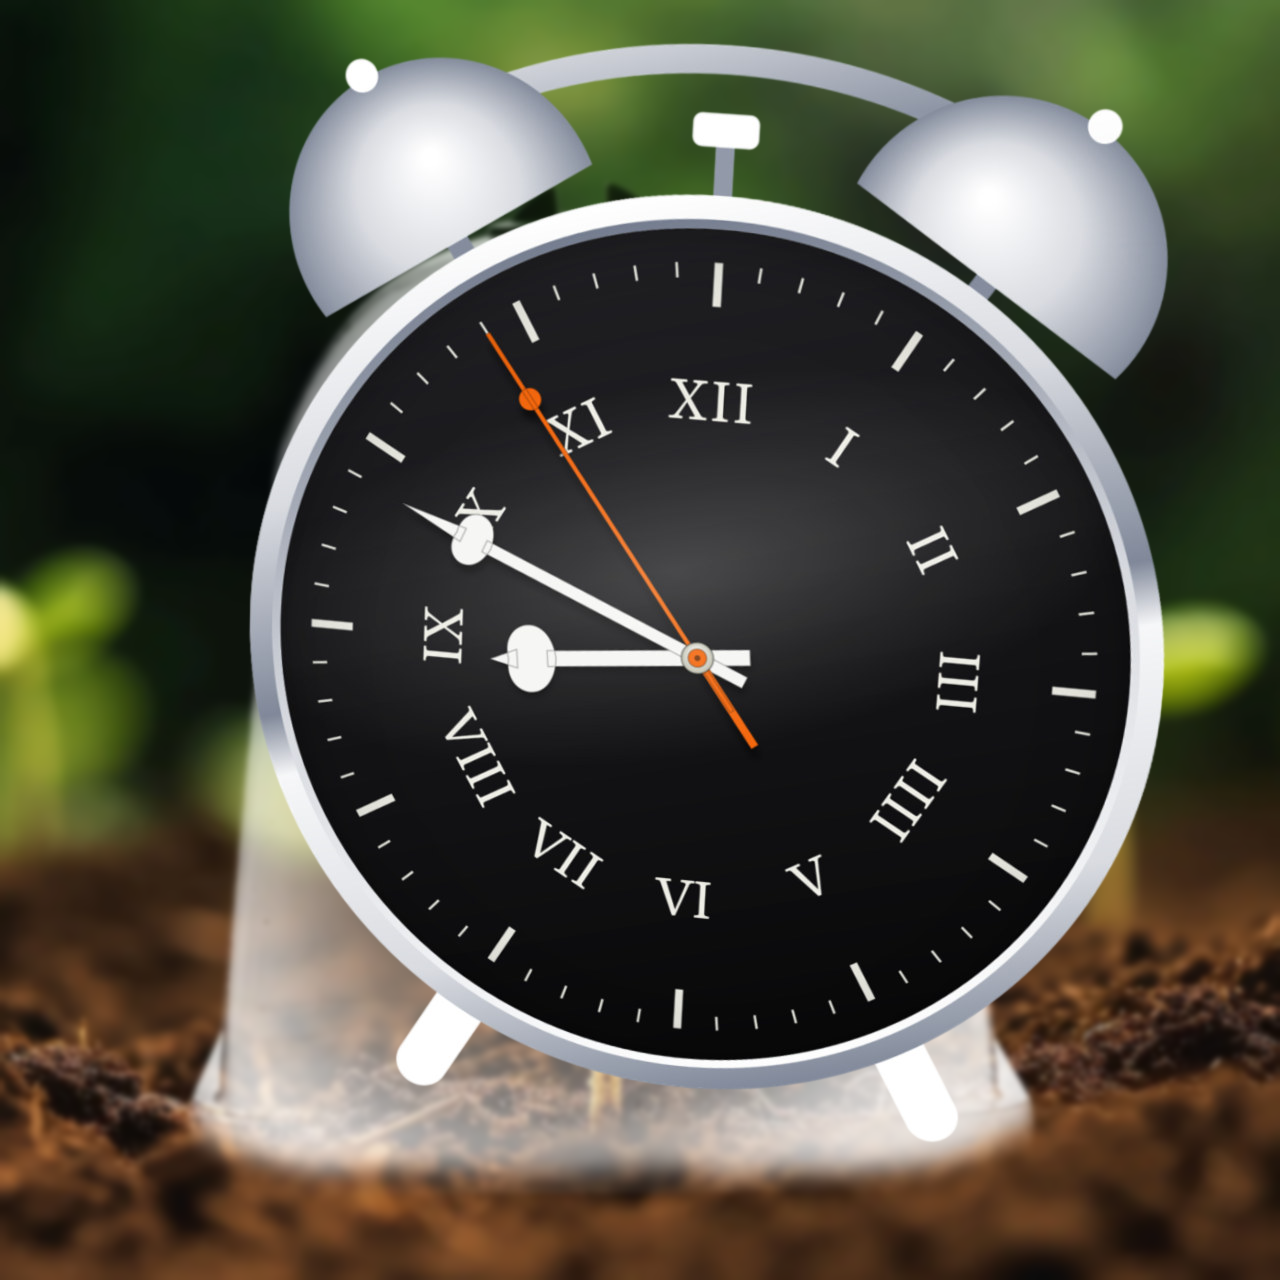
8:48:54
